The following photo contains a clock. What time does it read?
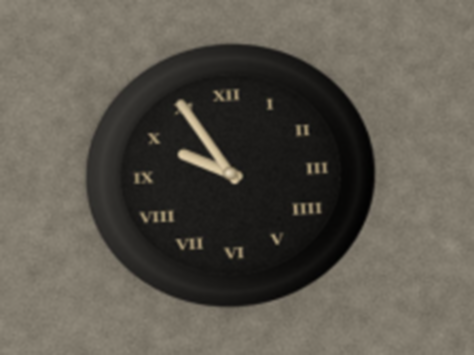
9:55
